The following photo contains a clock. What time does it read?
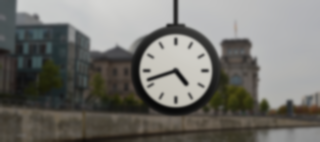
4:42
